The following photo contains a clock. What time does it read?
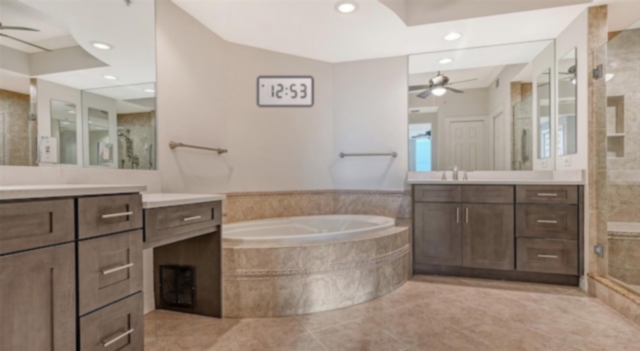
12:53
